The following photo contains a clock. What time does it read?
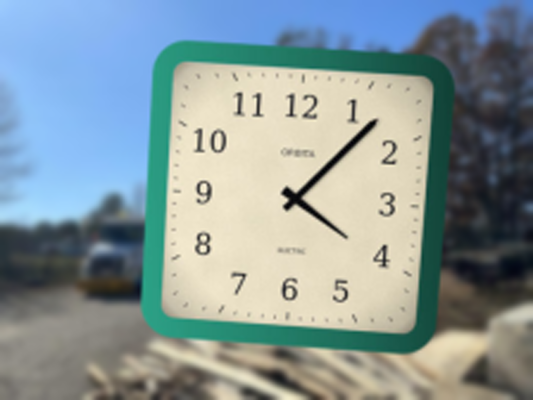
4:07
